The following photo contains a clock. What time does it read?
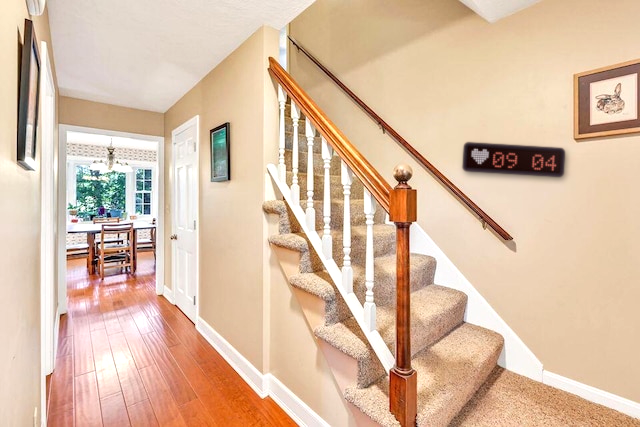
9:04
